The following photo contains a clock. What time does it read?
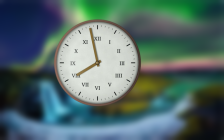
7:58
